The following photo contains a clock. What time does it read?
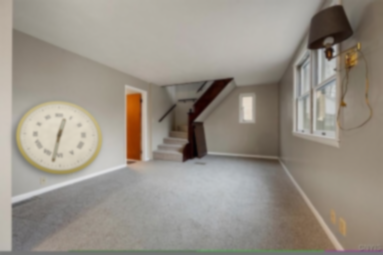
12:32
